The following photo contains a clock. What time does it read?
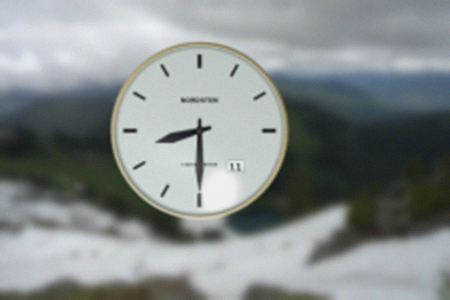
8:30
